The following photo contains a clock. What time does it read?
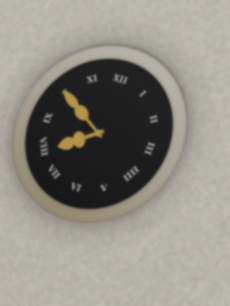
7:50
